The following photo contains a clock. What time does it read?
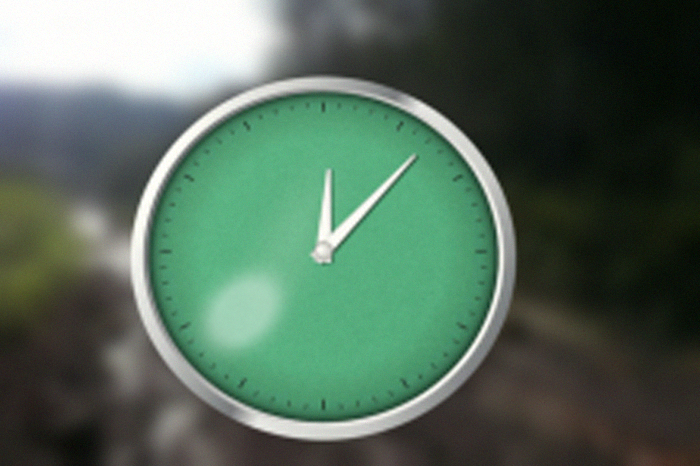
12:07
